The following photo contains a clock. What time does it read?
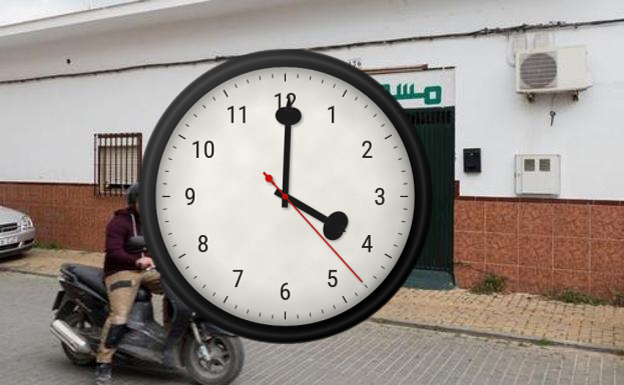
4:00:23
